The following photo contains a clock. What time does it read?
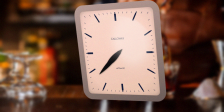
7:38
